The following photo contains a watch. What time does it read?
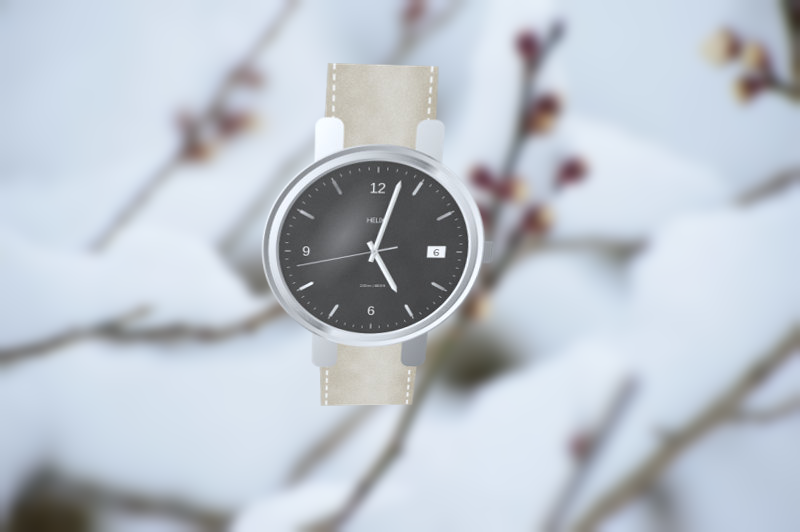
5:02:43
